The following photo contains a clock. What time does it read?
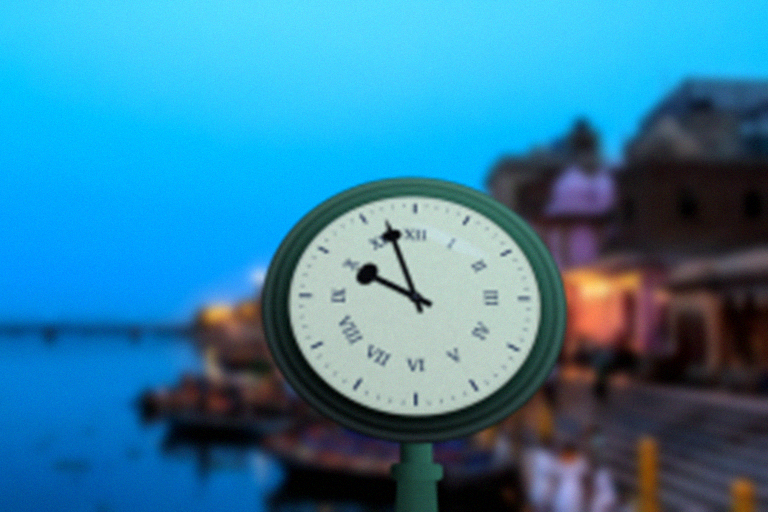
9:57
